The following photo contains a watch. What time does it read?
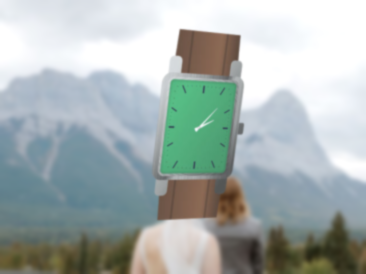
2:07
